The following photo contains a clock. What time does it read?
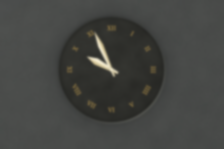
9:56
